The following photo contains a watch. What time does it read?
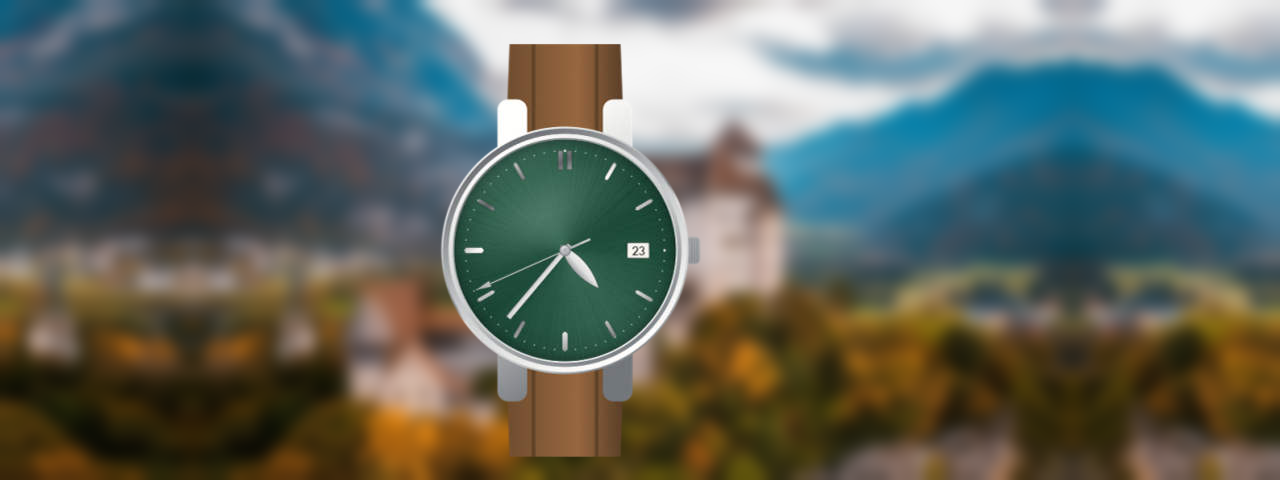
4:36:41
